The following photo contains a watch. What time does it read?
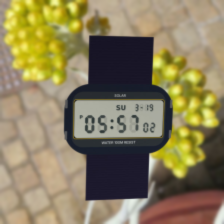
5:57:02
